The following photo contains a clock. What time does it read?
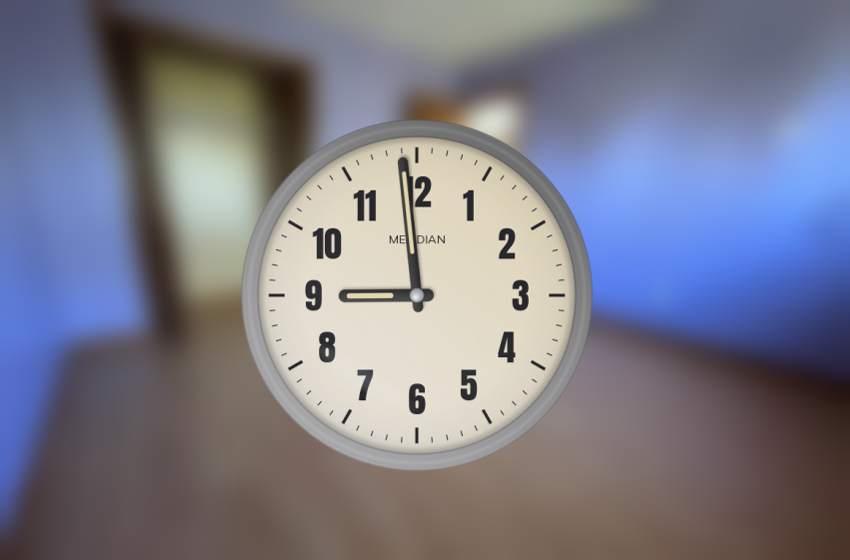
8:59
